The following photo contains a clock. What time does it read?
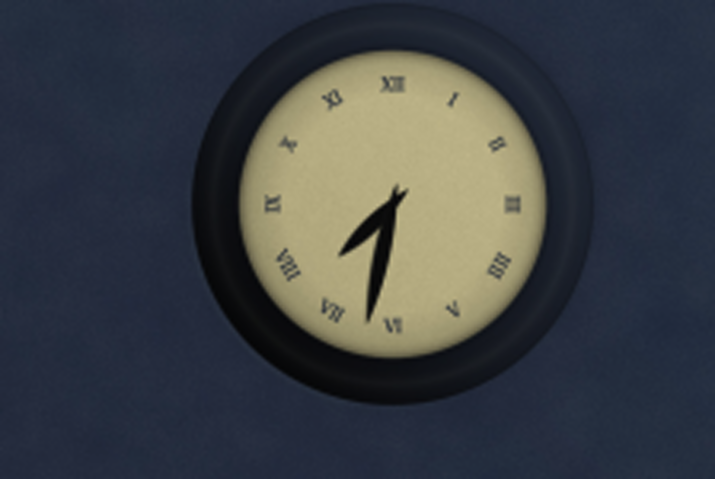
7:32
